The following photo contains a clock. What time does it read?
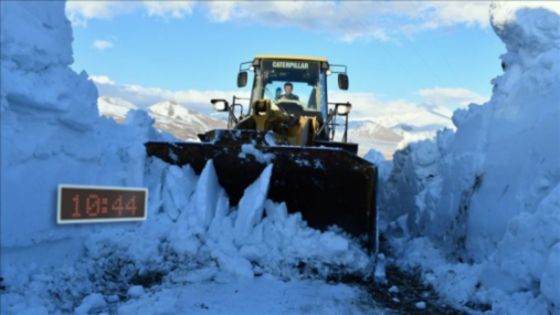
10:44
